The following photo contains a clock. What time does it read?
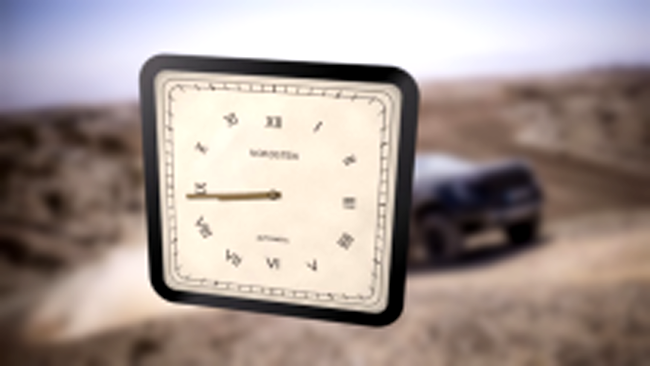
8:44
